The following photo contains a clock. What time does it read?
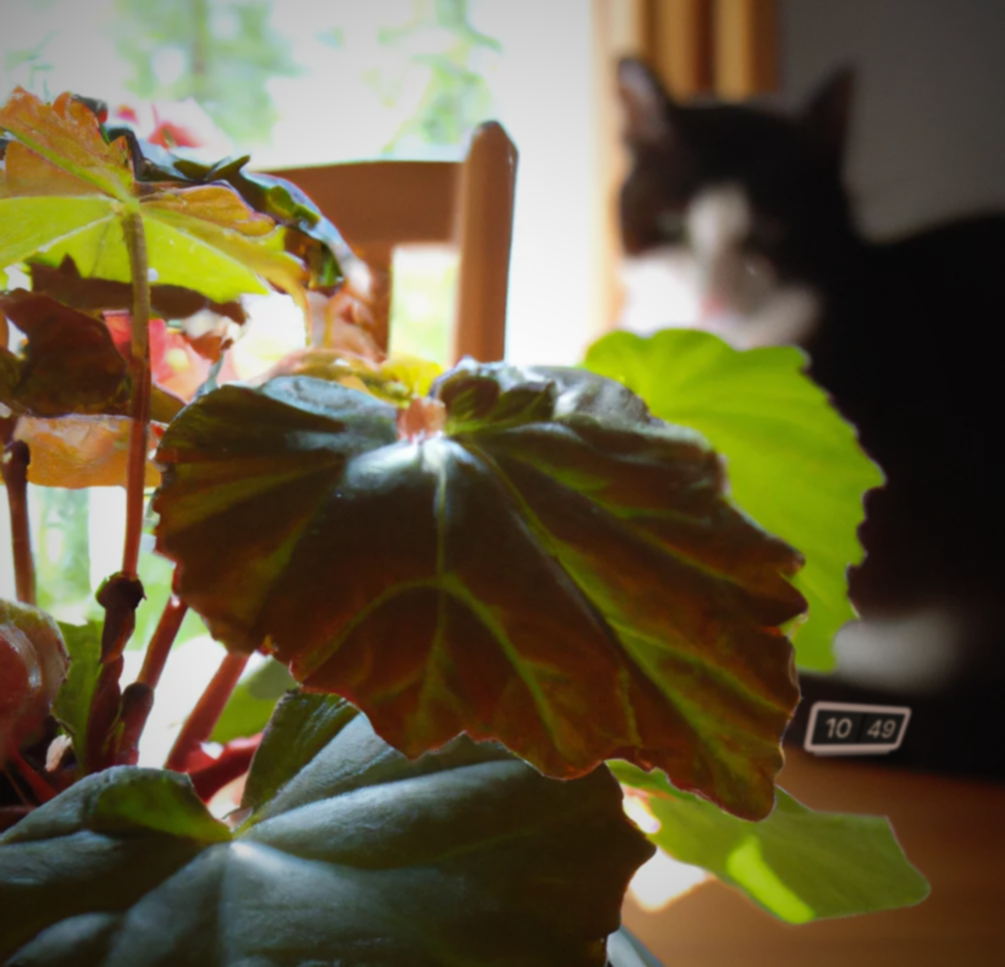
10:49
